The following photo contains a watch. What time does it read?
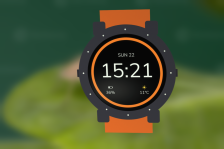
15:21
